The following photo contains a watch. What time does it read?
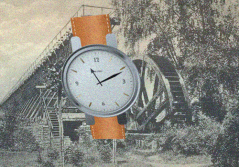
11:11
